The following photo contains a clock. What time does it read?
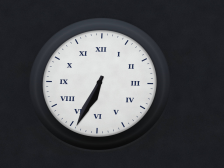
6:34
